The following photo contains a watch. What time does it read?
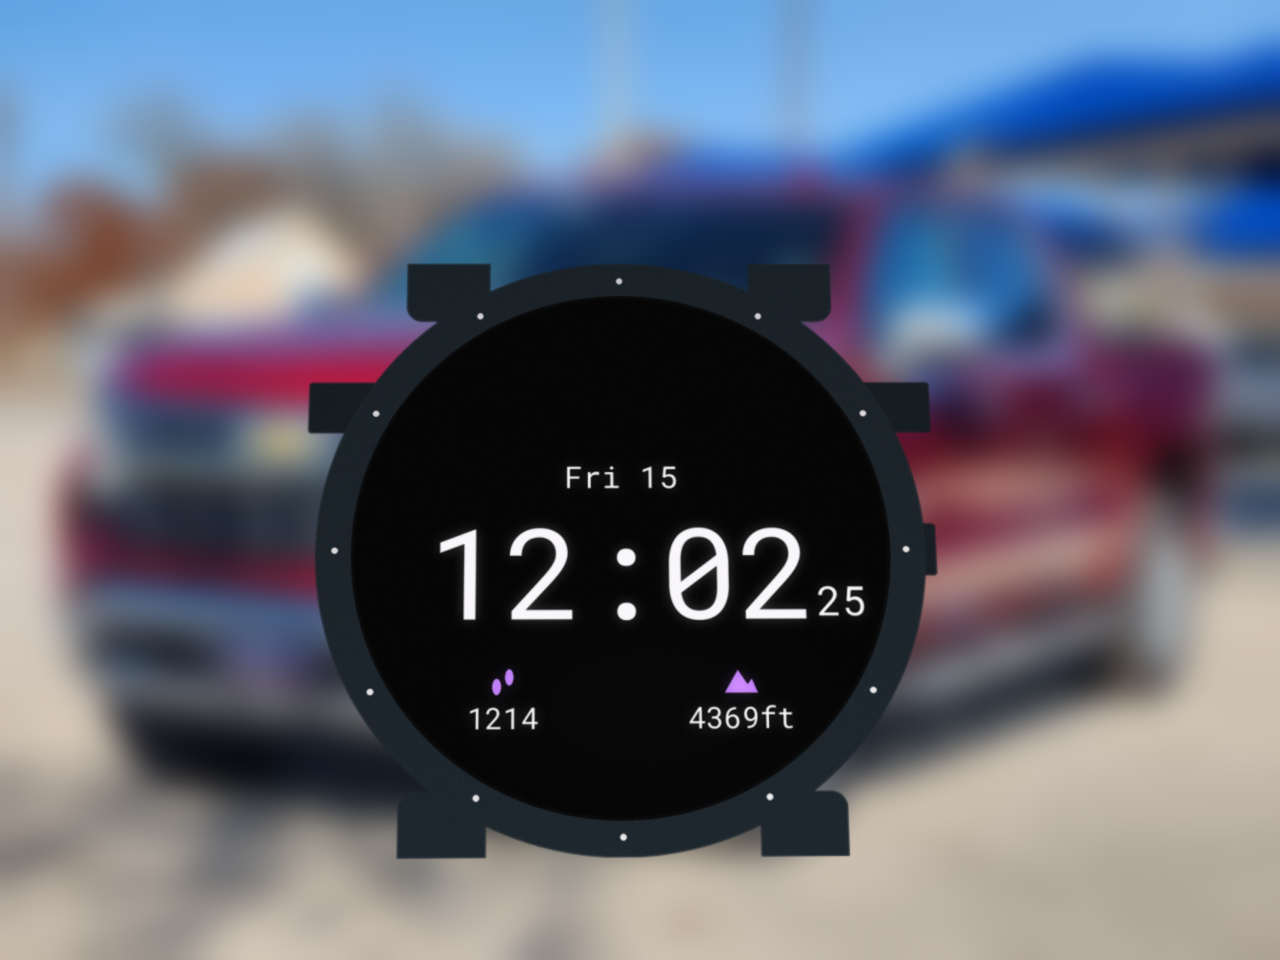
12:02:25
